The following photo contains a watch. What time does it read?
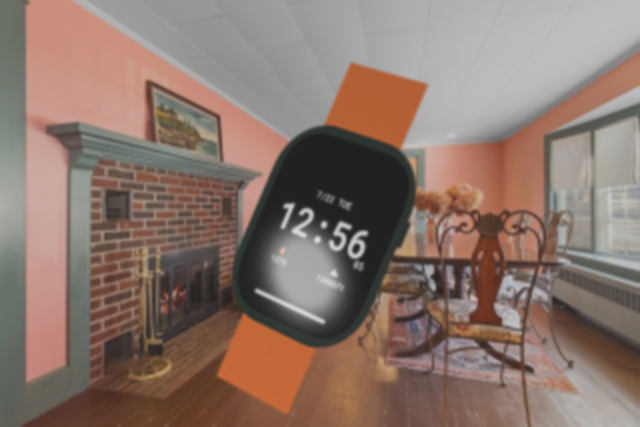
12:56
